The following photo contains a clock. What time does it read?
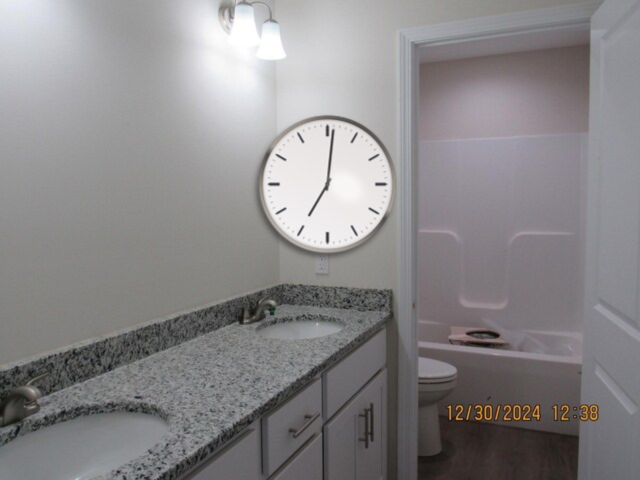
7:01
